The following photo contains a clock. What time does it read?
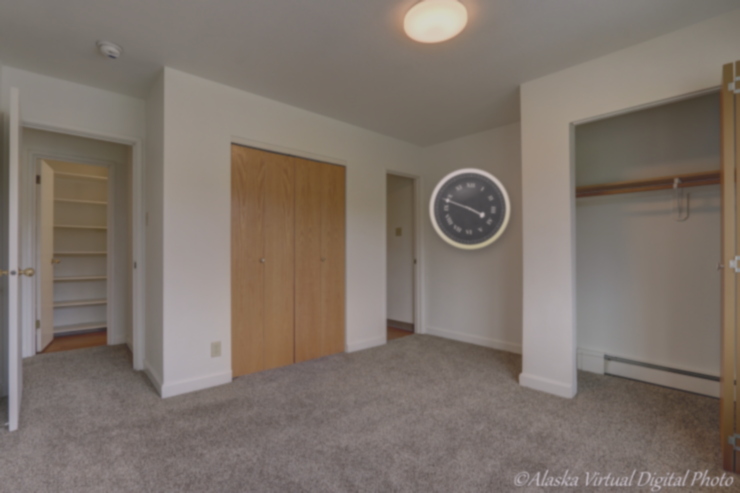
3:48
